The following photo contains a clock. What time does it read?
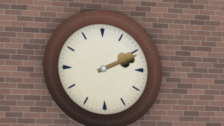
2:11
